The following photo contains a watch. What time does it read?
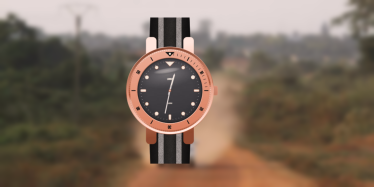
12:32
